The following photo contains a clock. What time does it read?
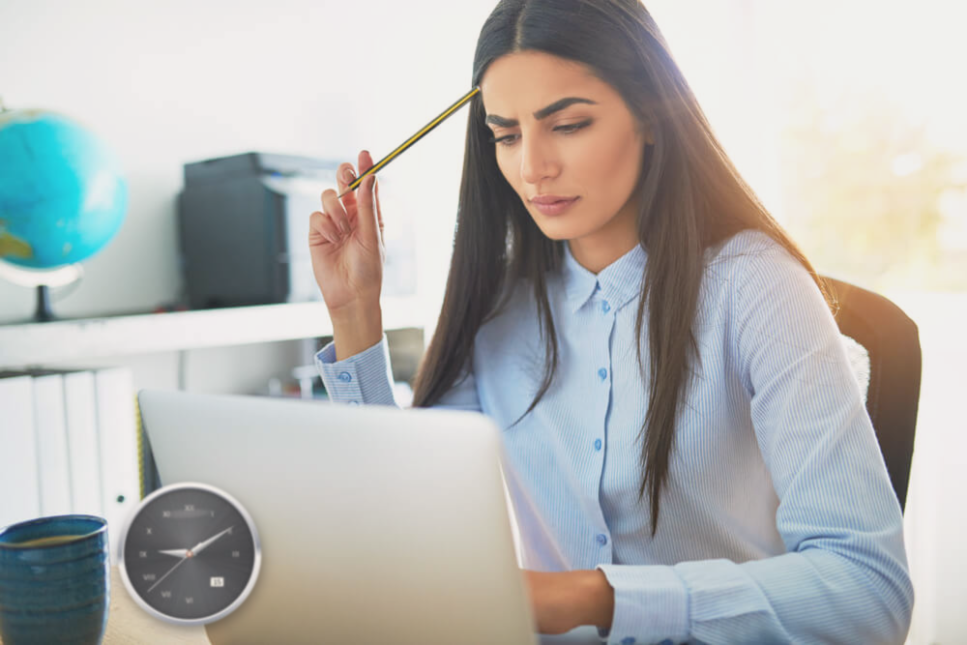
9:09:38
